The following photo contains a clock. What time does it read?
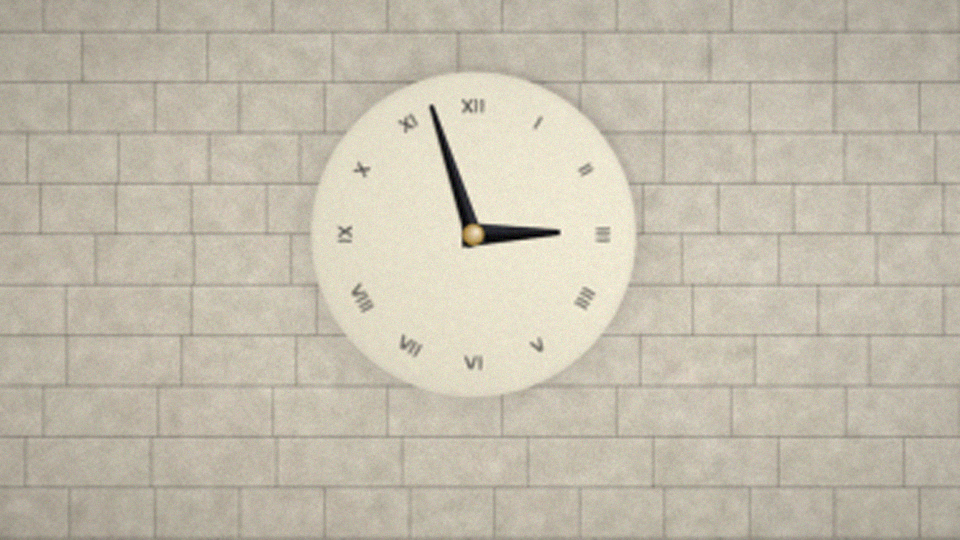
2:57
